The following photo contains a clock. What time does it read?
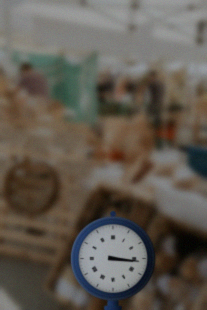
3:16
